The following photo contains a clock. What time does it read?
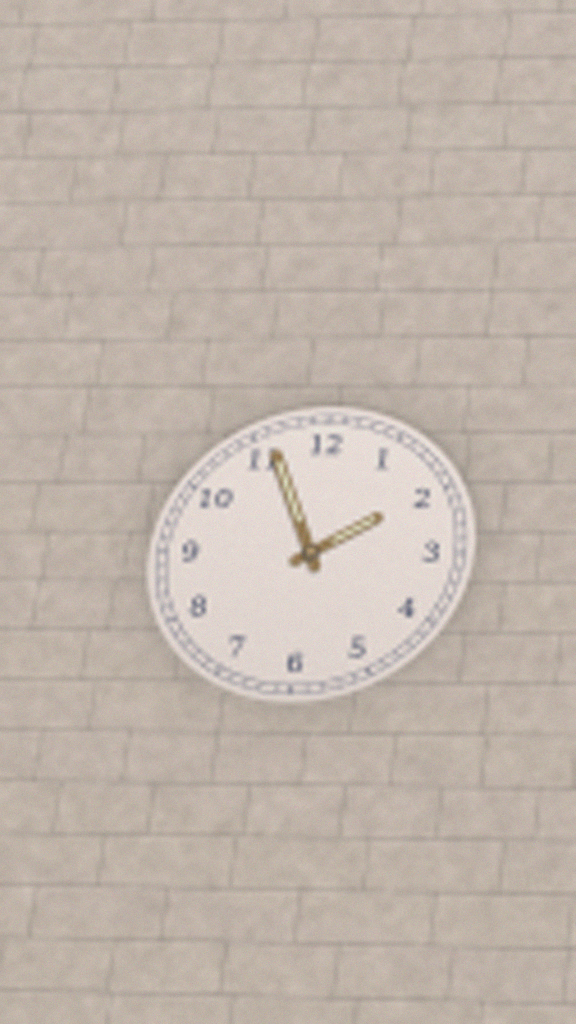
1:56
